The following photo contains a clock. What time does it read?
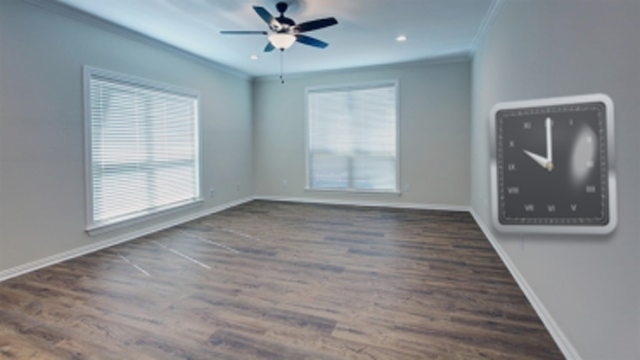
10:00
